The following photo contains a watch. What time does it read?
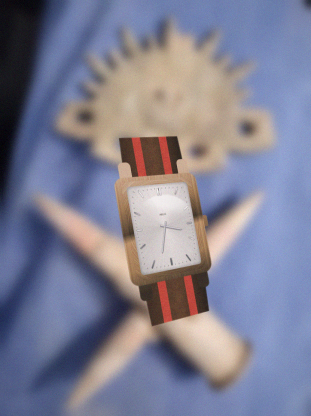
3:33
